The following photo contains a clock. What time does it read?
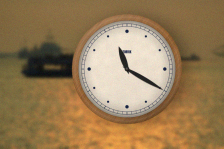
11:20
